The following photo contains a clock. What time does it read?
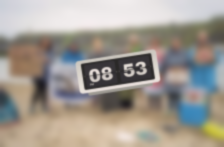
8:53
